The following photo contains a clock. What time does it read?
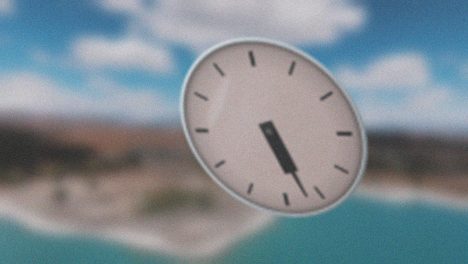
5:27
